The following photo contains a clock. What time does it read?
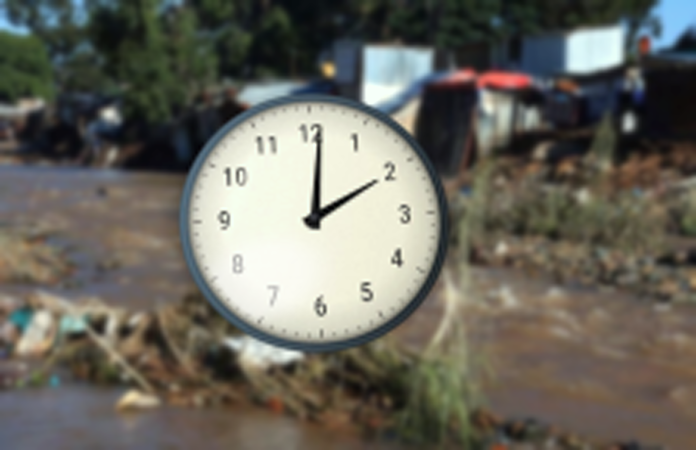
2:01
